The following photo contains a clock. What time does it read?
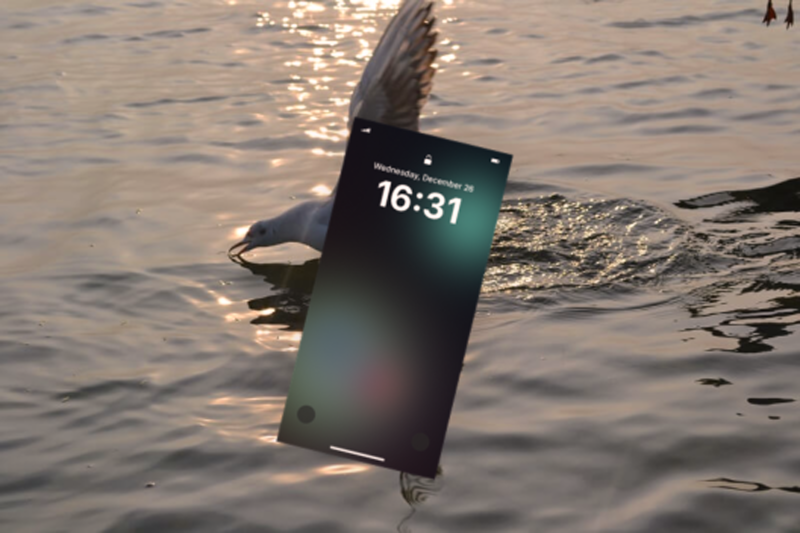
16:31
